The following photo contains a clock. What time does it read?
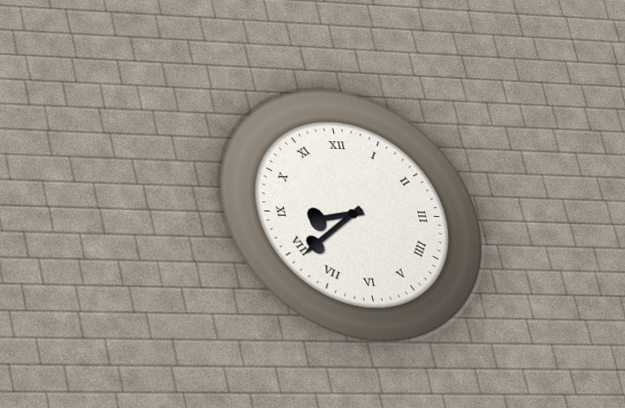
8:39
